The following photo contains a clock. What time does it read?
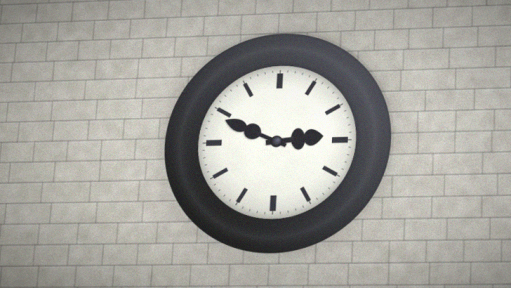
2:49
